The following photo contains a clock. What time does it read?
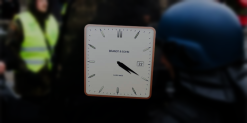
4:20
